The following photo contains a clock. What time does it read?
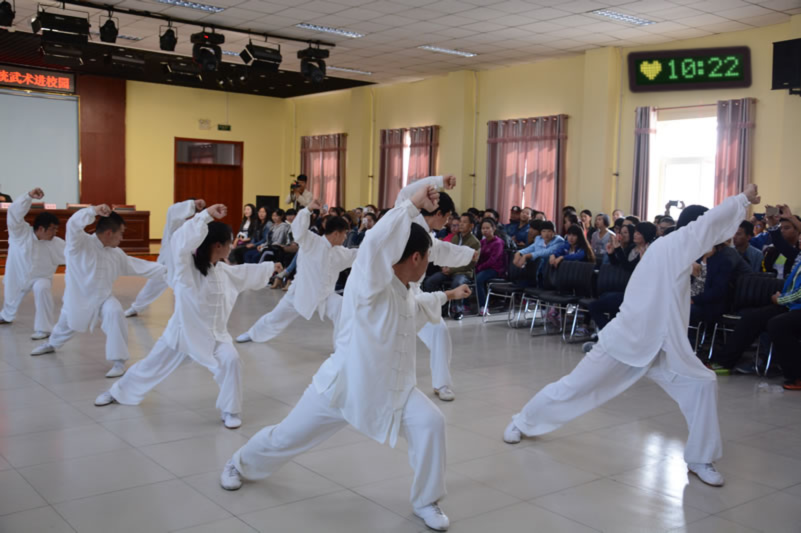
10:22
